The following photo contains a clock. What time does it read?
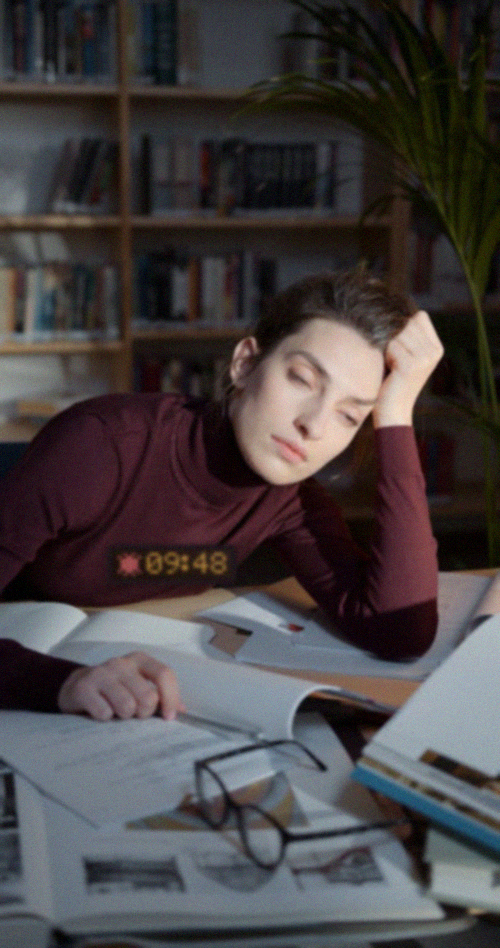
9:48
